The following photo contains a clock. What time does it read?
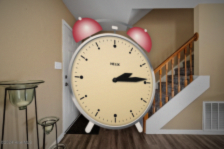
2:14
